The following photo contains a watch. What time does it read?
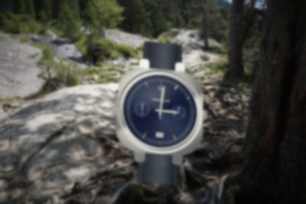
3:01
